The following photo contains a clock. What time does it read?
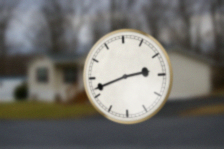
2:42
